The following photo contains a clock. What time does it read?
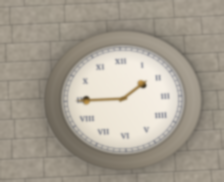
1:45
